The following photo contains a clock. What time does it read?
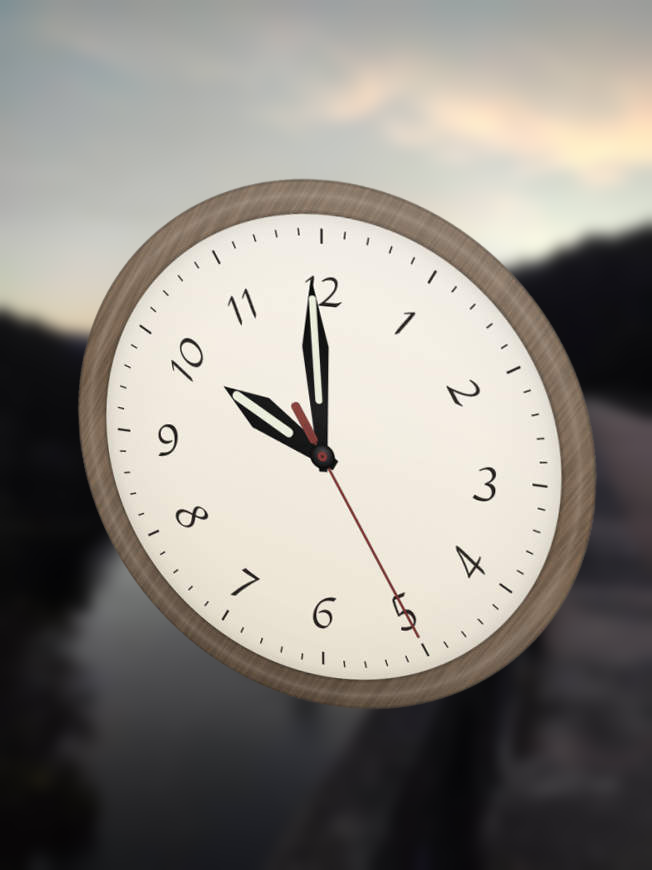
9:59:25
